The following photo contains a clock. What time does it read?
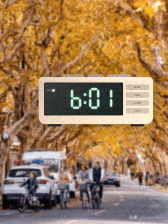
6:01
